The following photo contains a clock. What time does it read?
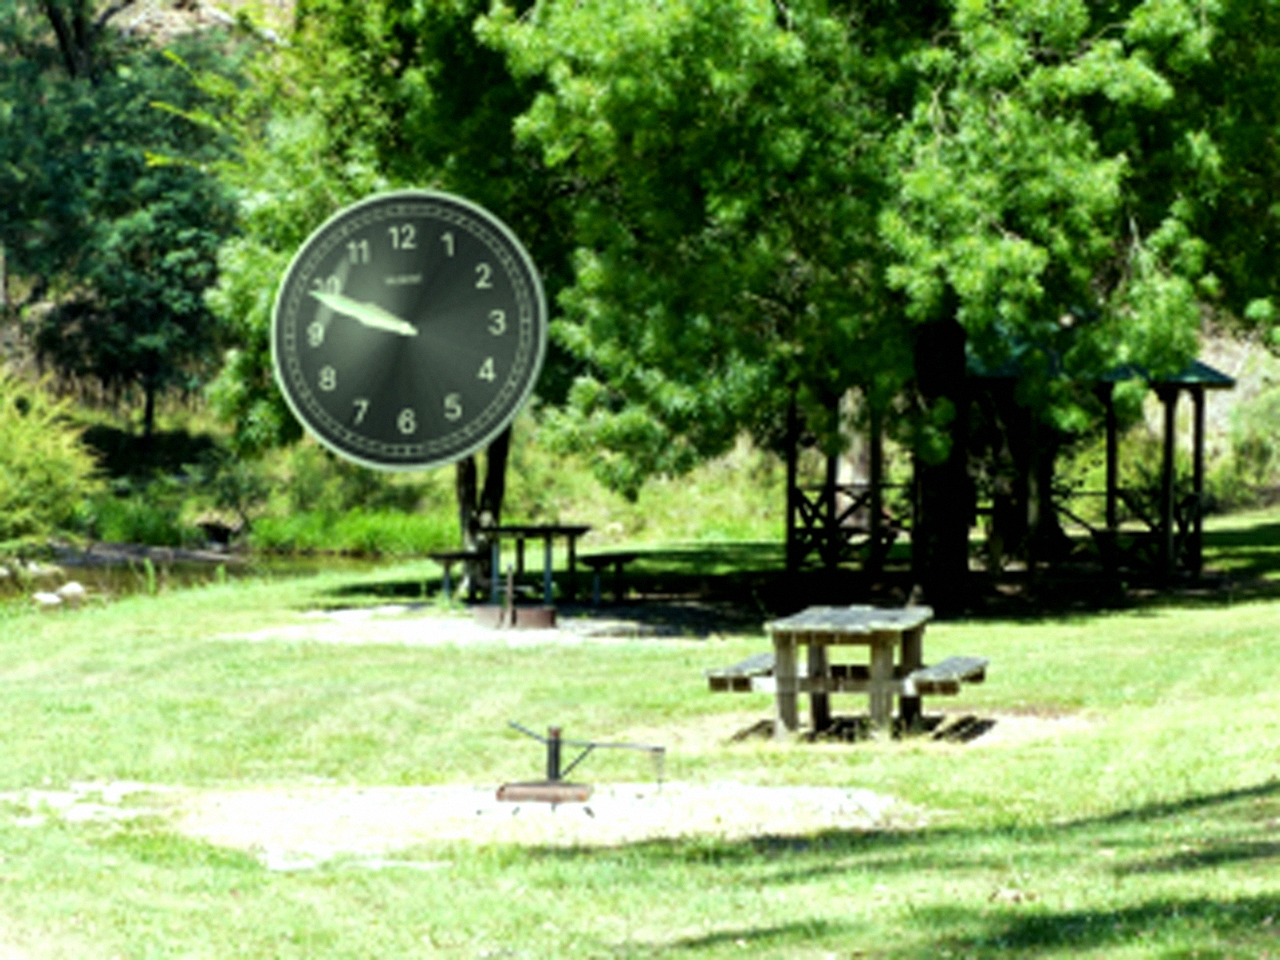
9:49
